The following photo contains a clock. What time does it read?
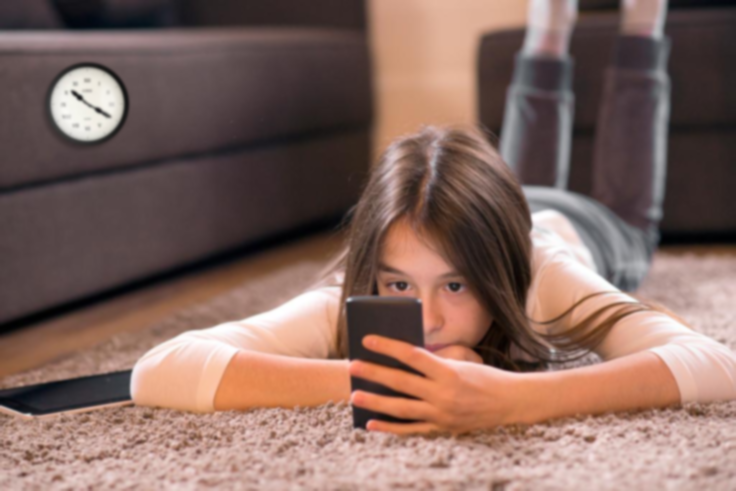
10:20
